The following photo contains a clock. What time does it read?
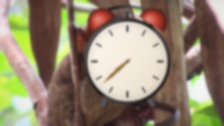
7:38
